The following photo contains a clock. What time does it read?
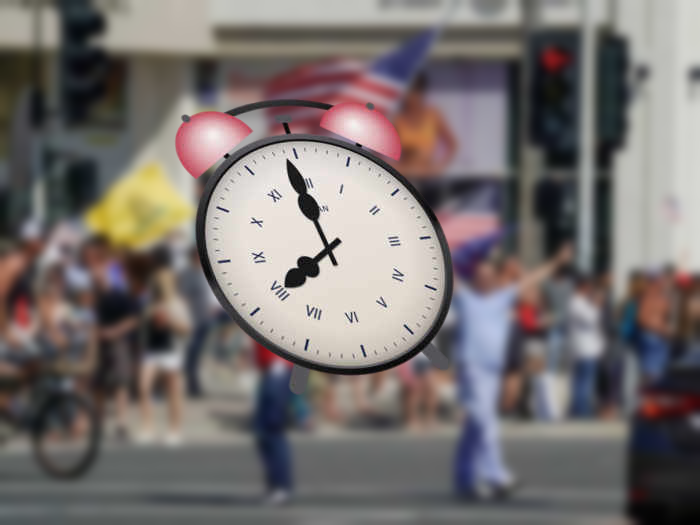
7:59
